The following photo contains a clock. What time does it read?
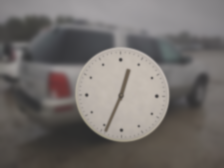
12:34
